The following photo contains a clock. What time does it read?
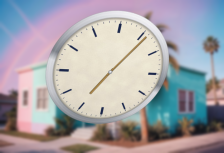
7:06
